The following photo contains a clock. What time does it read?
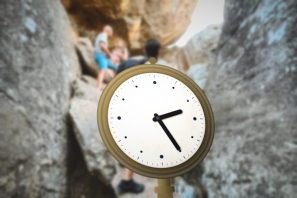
2:25
